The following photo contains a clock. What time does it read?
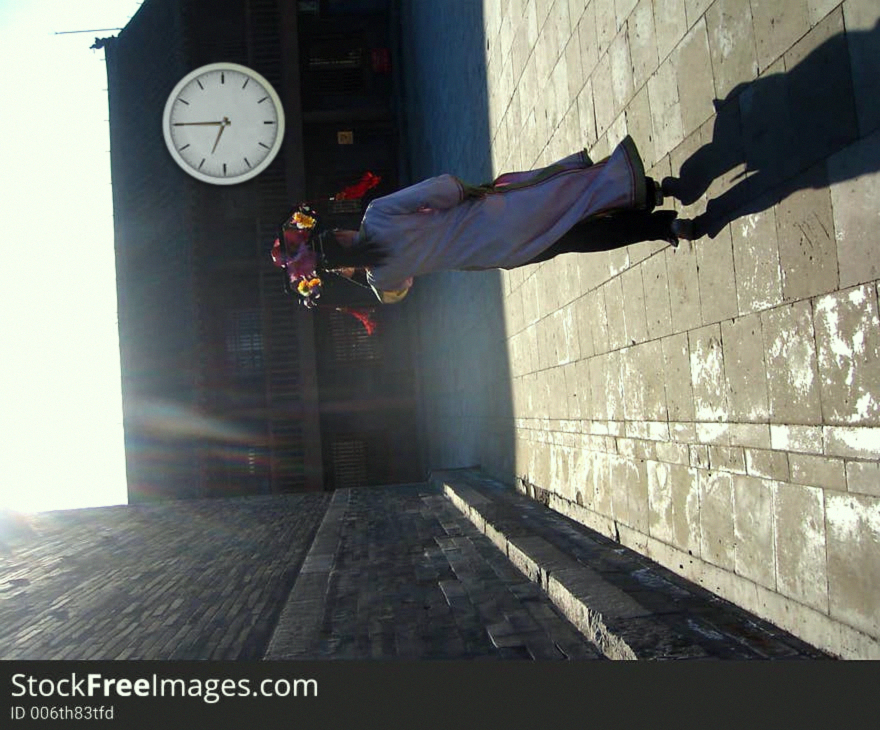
6:45
